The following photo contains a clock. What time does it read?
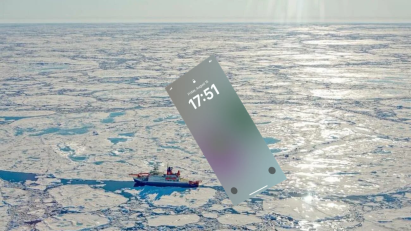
17:51
